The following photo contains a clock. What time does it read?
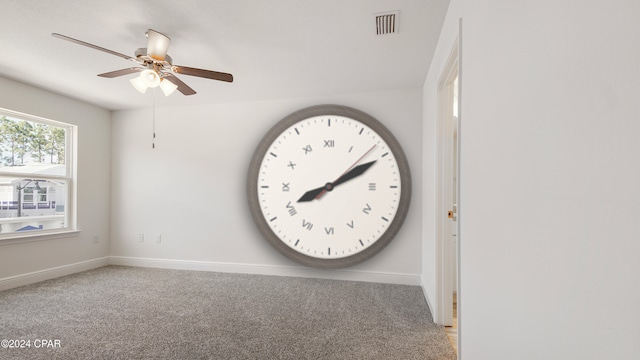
8:10:08
